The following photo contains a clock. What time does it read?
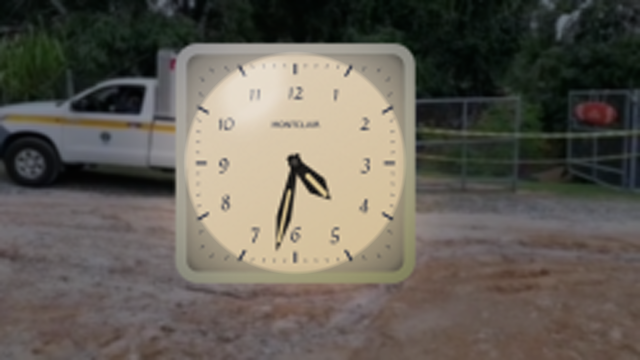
4:32
